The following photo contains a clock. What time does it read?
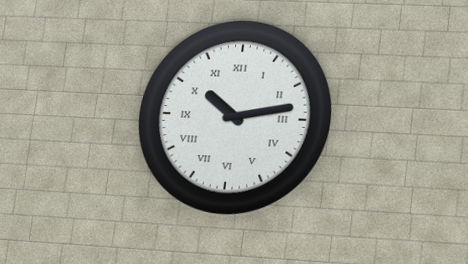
10:13
